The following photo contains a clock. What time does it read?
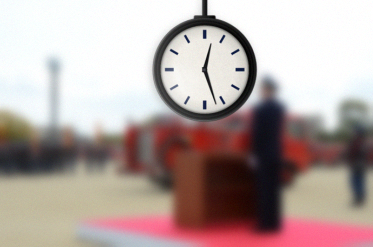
12:27
